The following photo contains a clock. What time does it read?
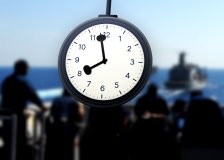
7:58
